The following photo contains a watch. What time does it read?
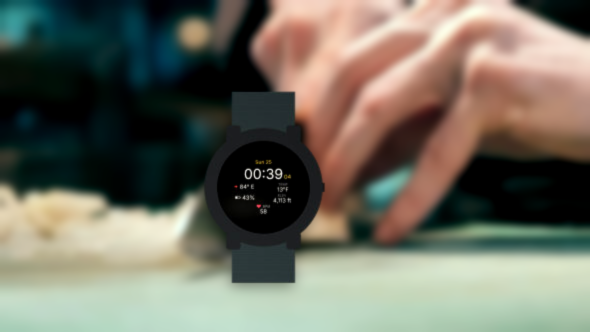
0:39
